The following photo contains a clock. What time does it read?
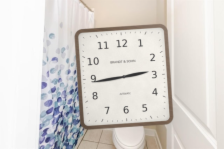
2:44
